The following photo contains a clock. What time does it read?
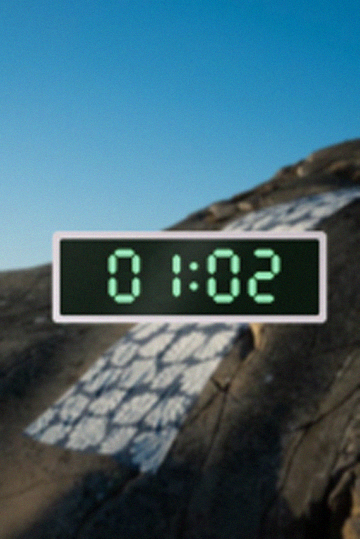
1:02
